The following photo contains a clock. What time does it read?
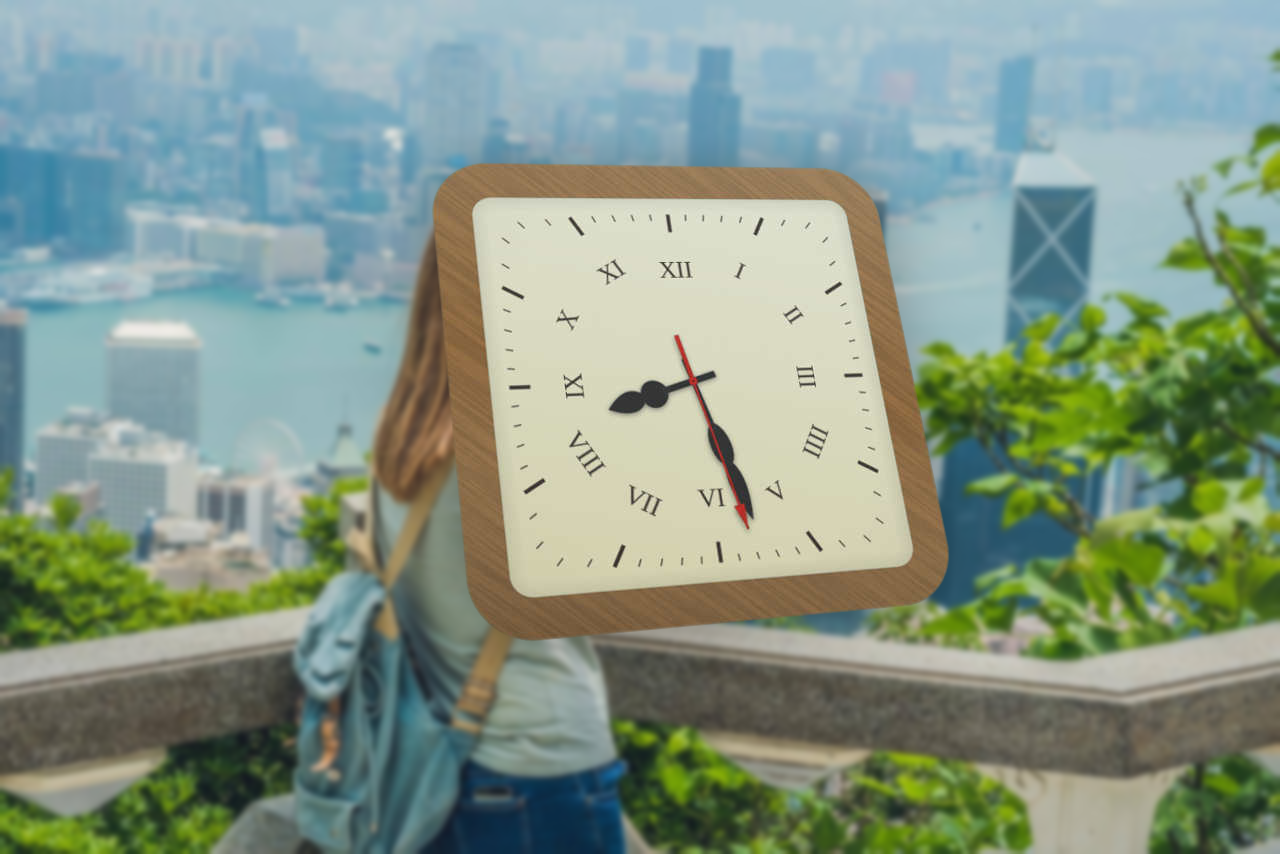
8:27:28
